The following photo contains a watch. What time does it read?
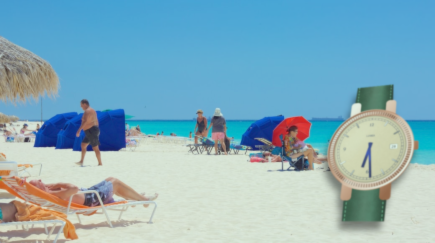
6:29
